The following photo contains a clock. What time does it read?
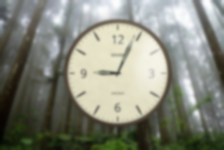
9:04
